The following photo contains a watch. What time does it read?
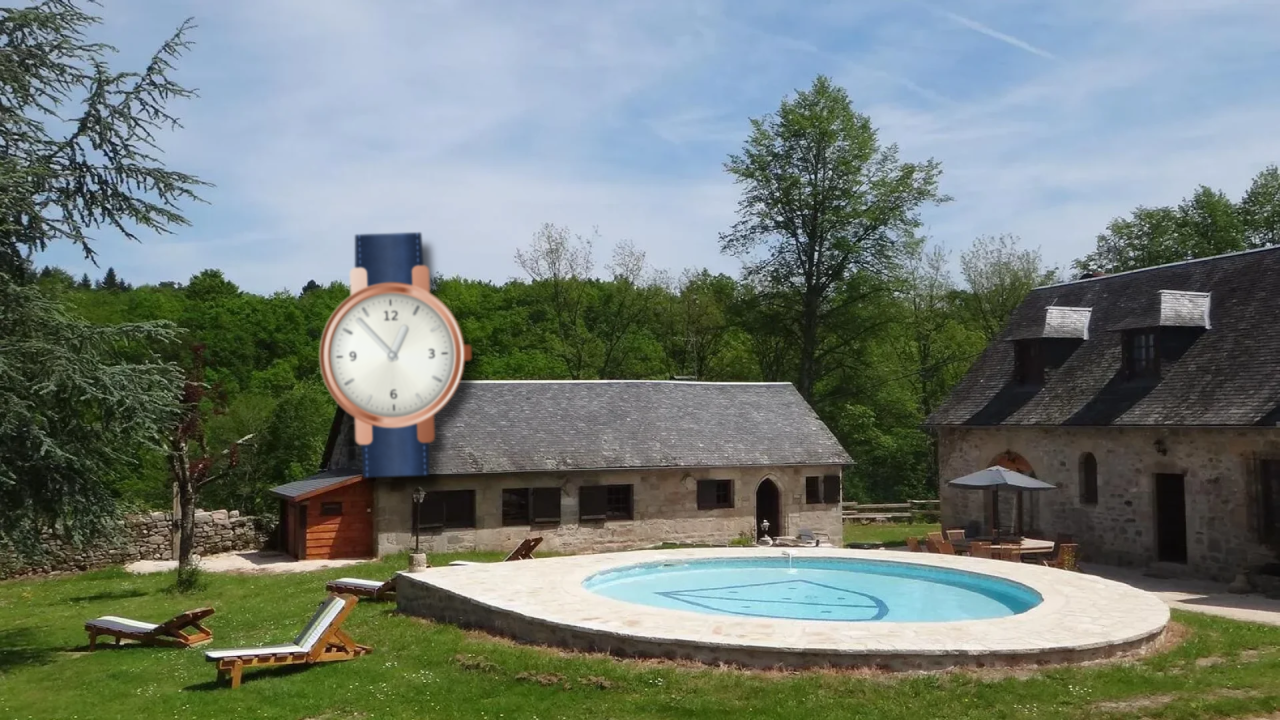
12:53
